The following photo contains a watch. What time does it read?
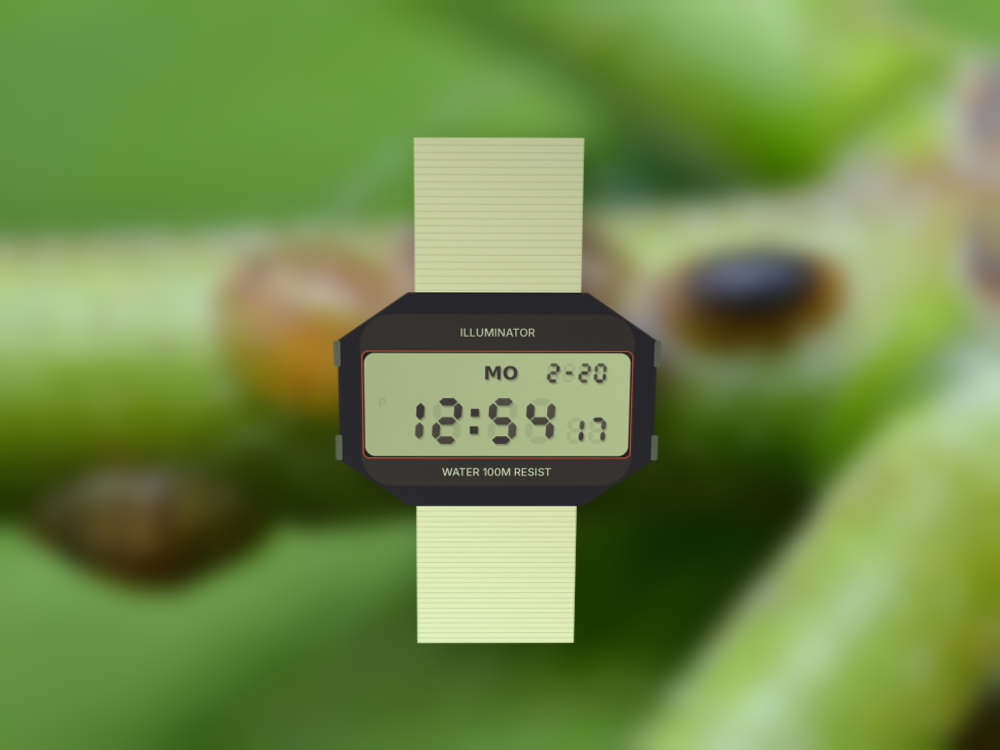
12:54:17
